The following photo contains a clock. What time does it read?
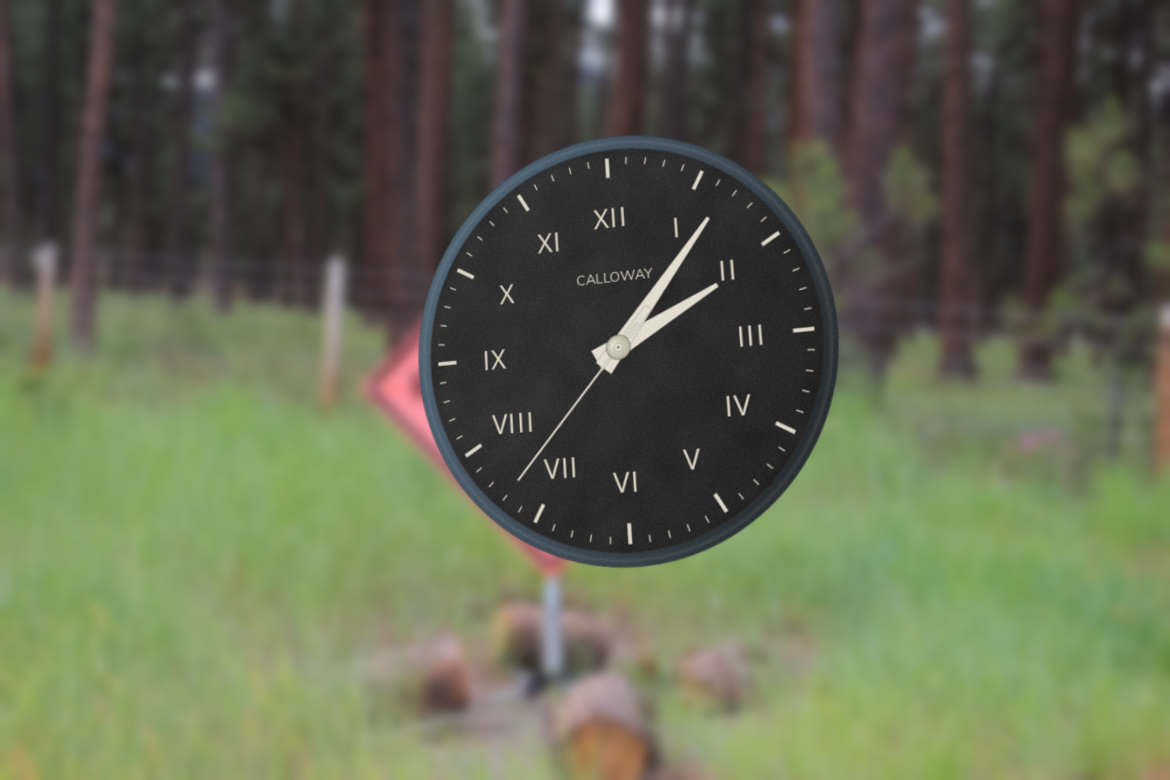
2:06:37
